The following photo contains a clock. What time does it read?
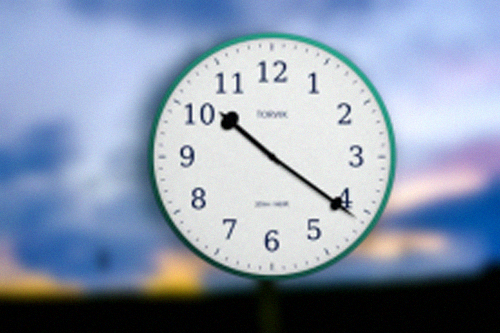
10:21
